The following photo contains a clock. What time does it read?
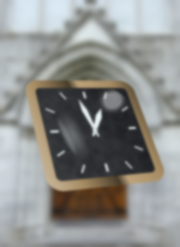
12:58
